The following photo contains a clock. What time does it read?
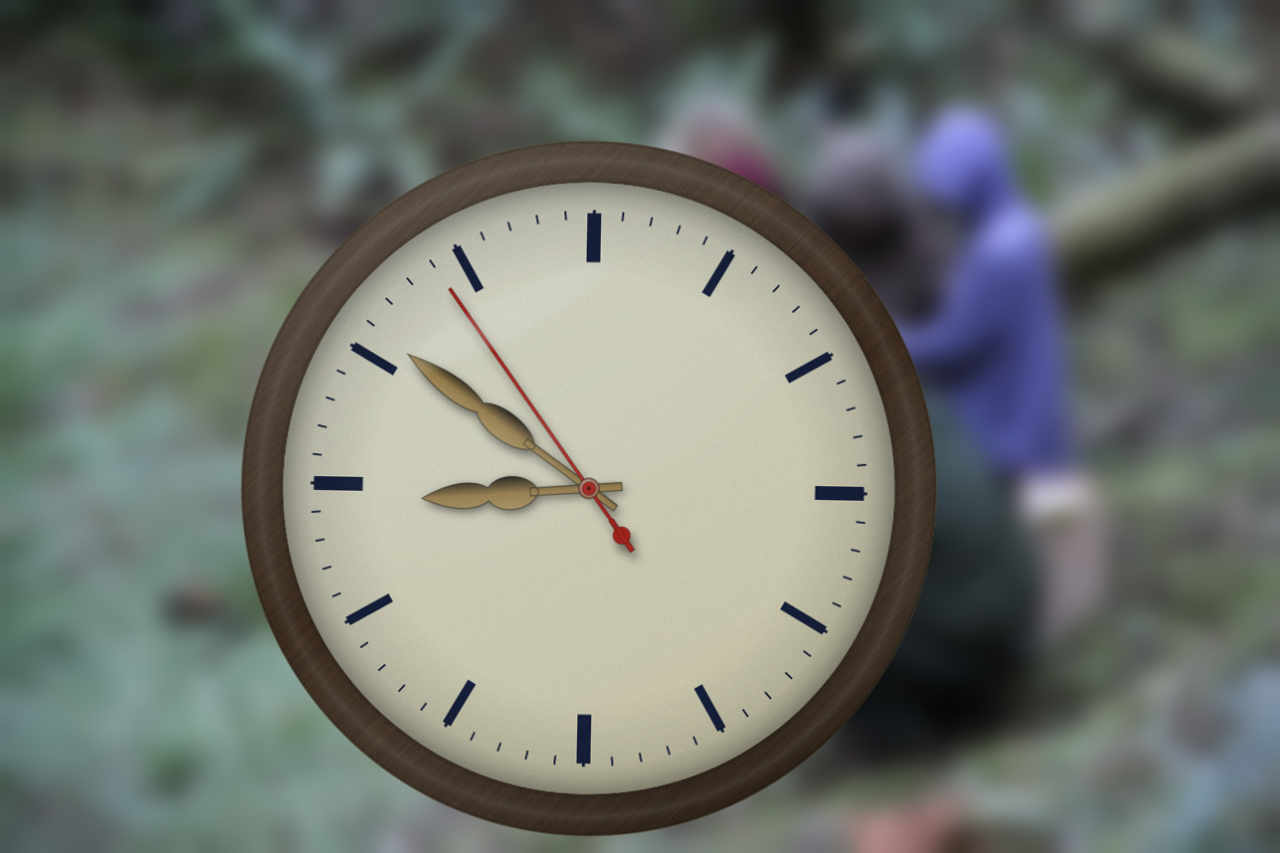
8:50:54
